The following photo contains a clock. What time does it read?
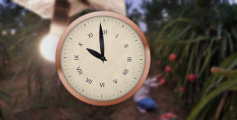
9:59
